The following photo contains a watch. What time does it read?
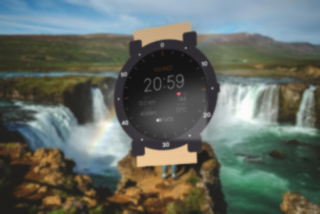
20:59
